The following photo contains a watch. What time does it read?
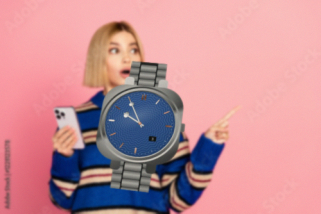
9:55
